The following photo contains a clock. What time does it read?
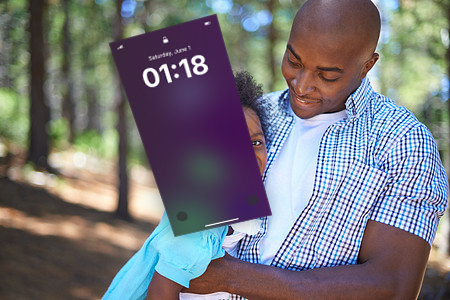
1:18
